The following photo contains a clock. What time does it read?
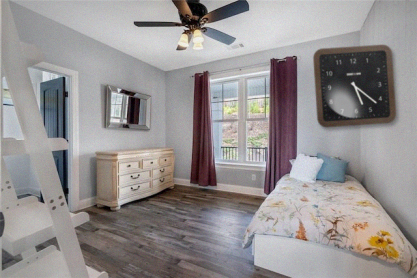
5:22
